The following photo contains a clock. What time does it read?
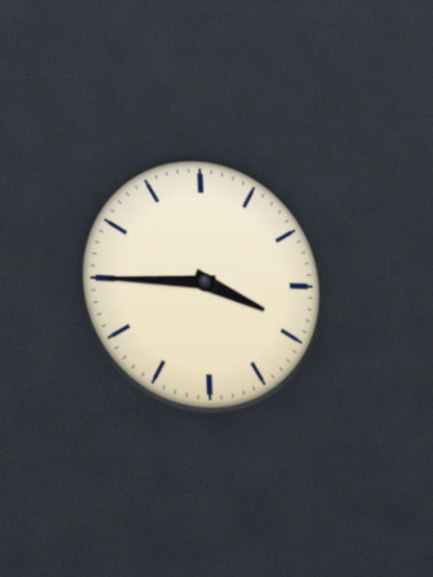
3:45
